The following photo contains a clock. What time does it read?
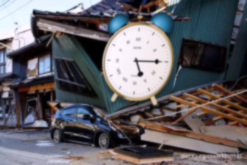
5:15
